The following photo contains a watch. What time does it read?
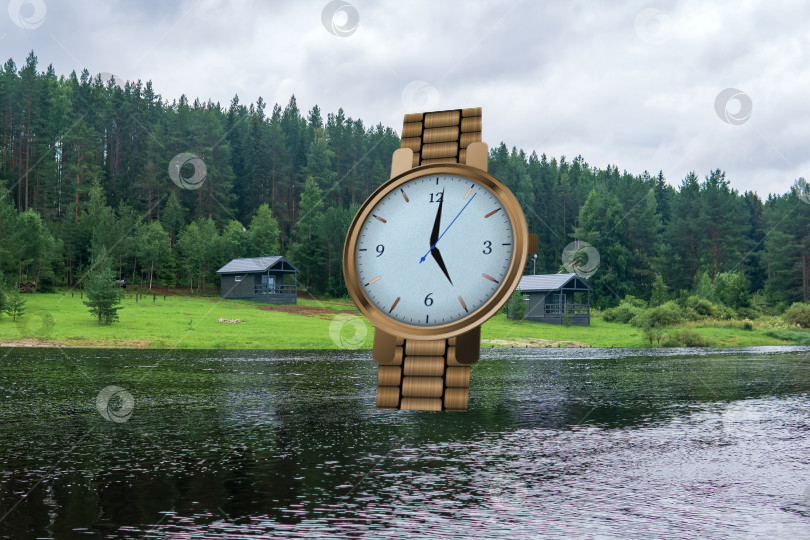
5:01:06
